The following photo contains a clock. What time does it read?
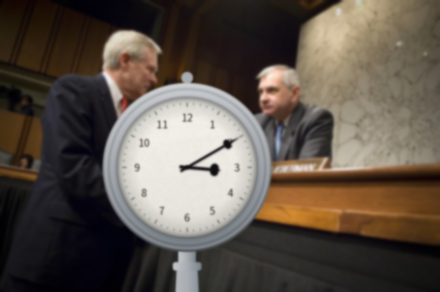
3:10
